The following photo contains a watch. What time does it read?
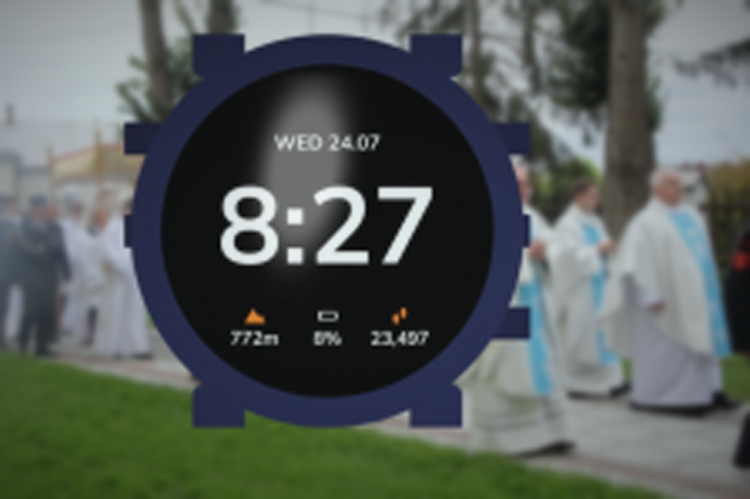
8:27
